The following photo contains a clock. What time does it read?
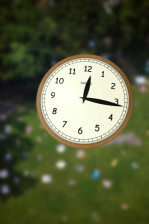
12:16
